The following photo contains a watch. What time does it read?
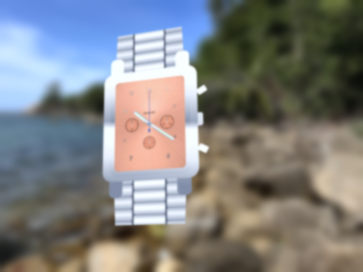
10:21
